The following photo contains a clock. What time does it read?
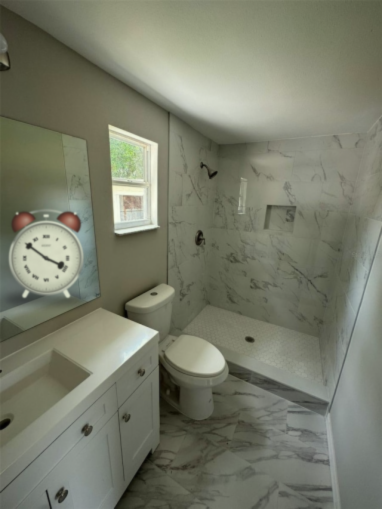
3:51
